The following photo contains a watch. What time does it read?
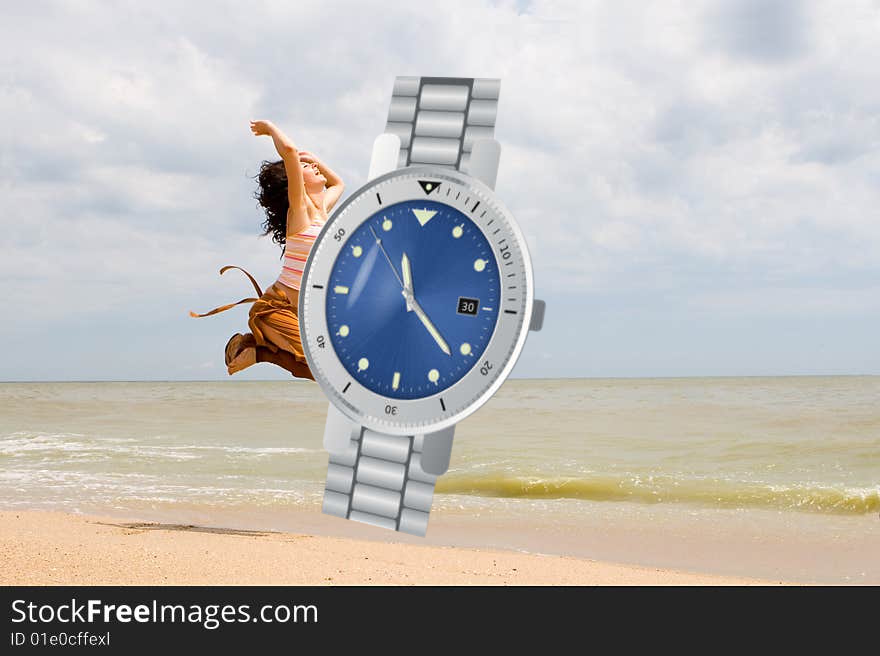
11:21:53
